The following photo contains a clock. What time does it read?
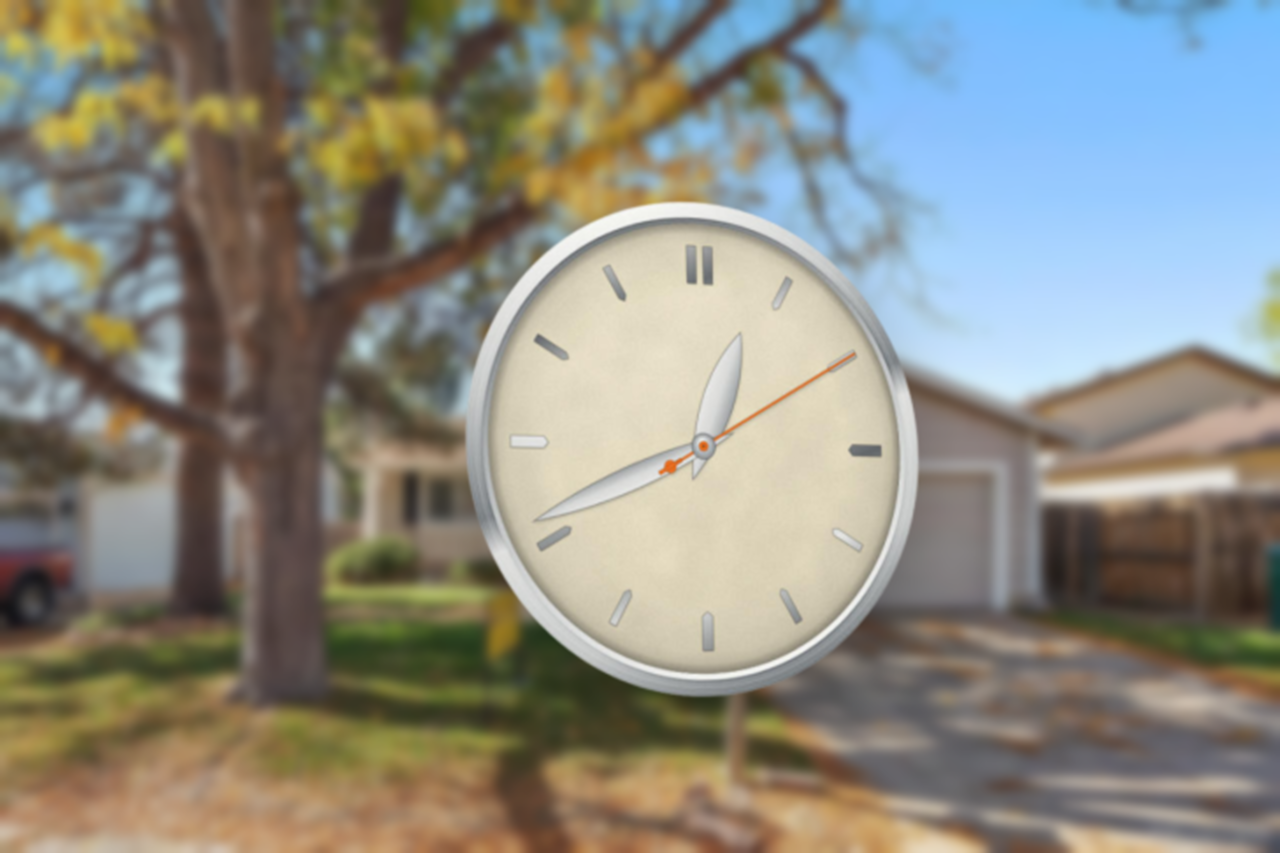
12:41:10
